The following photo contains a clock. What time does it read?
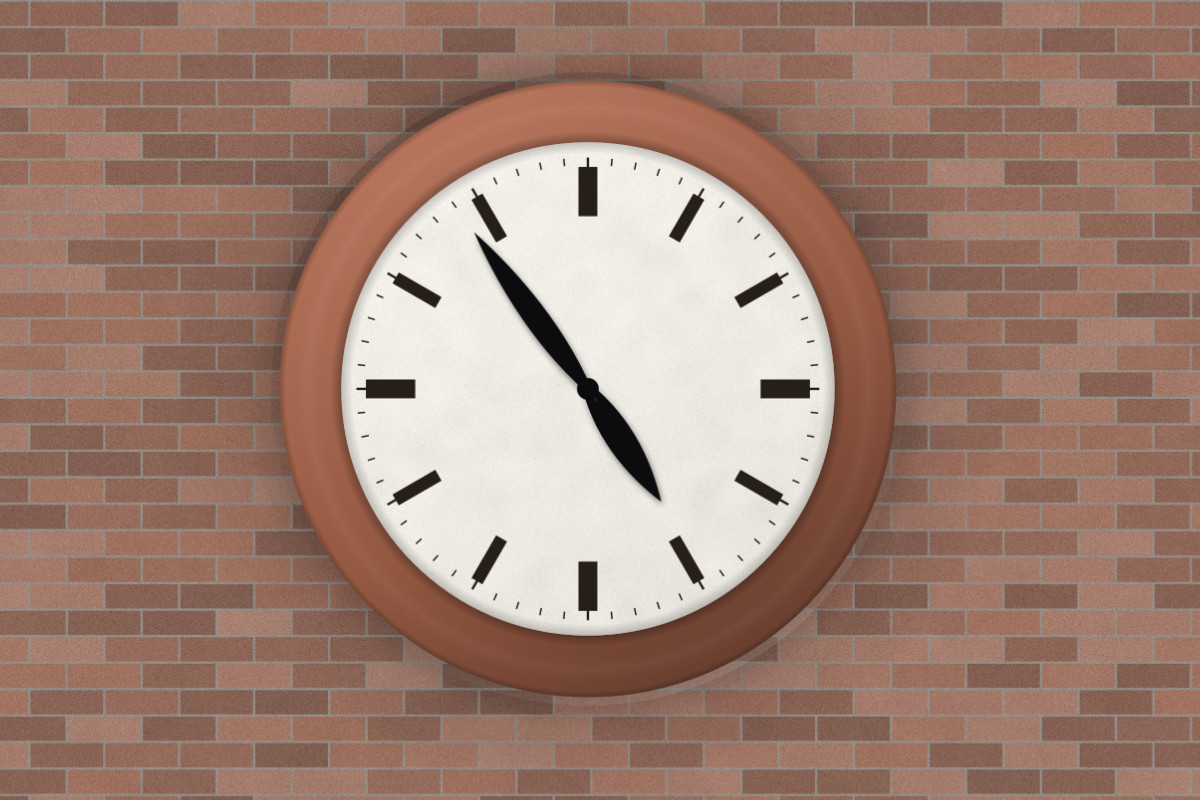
4:54
